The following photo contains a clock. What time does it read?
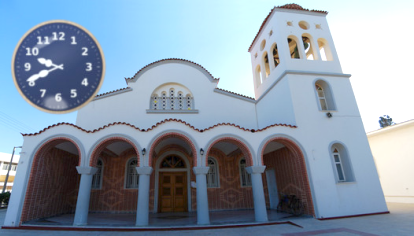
9:41
